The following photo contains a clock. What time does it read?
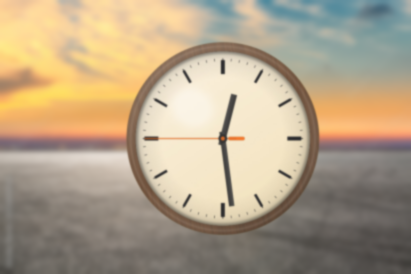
12:28:45
